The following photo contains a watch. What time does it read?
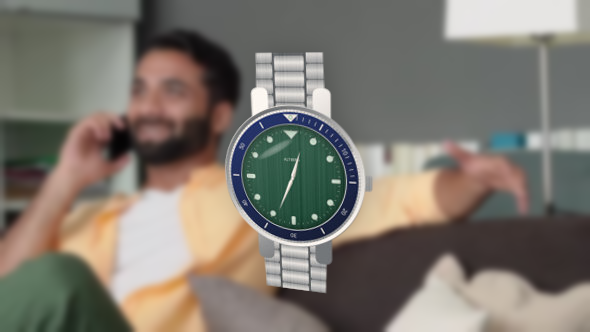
12:34
